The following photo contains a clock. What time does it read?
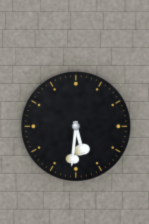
5:31
